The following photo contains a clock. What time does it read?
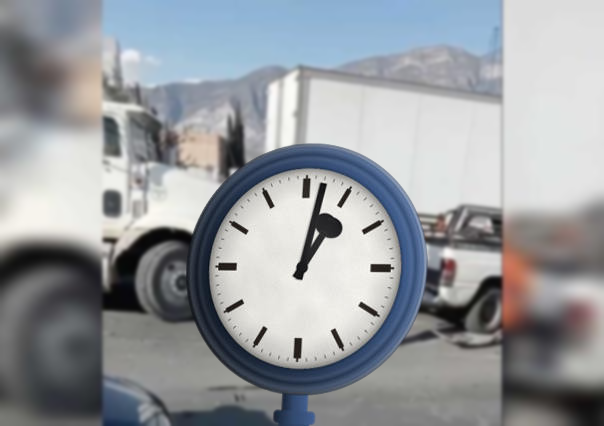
1:02
